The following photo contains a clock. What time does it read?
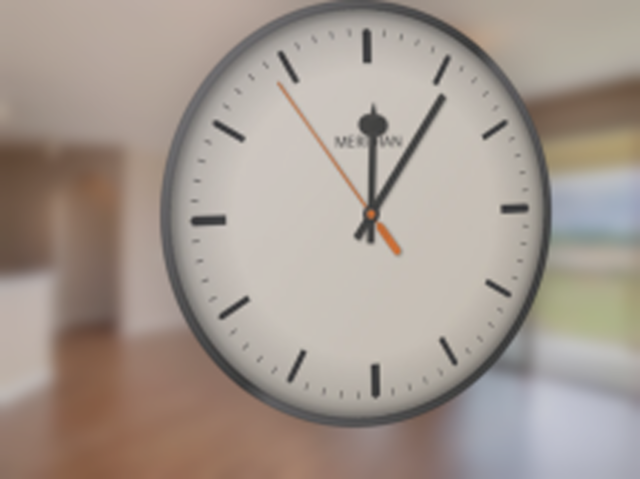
12:05:54
